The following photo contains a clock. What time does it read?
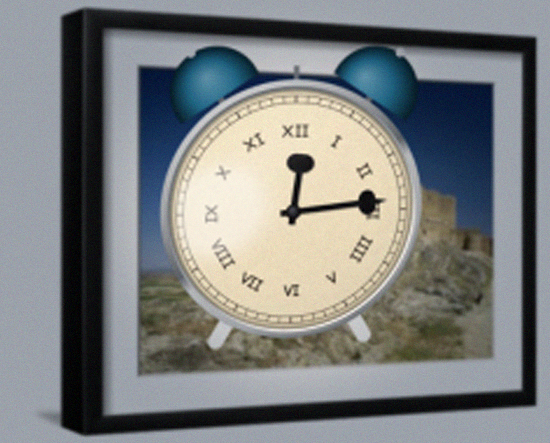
12:14
